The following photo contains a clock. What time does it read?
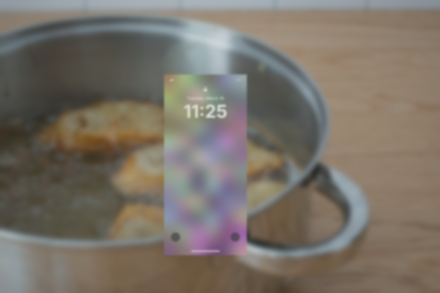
11:25
